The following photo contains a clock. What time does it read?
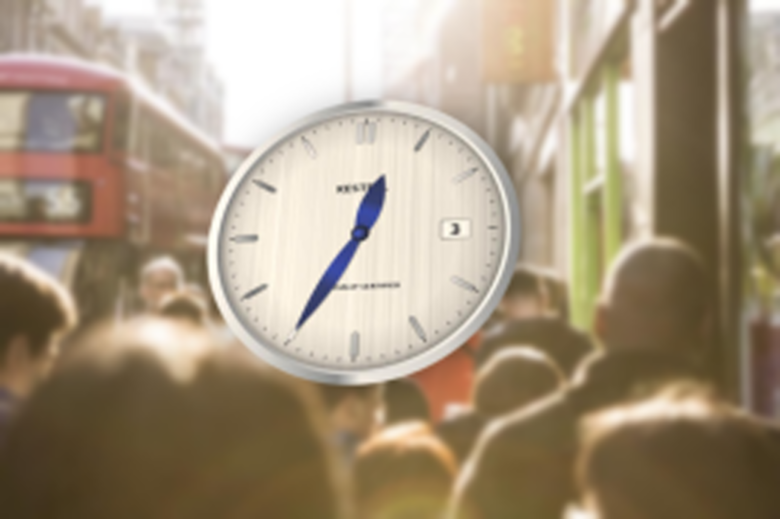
12:35
